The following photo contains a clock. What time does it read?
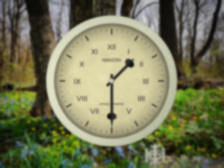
1:30
